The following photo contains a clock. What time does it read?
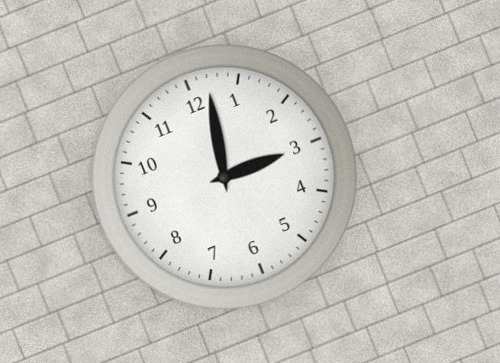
3:02
